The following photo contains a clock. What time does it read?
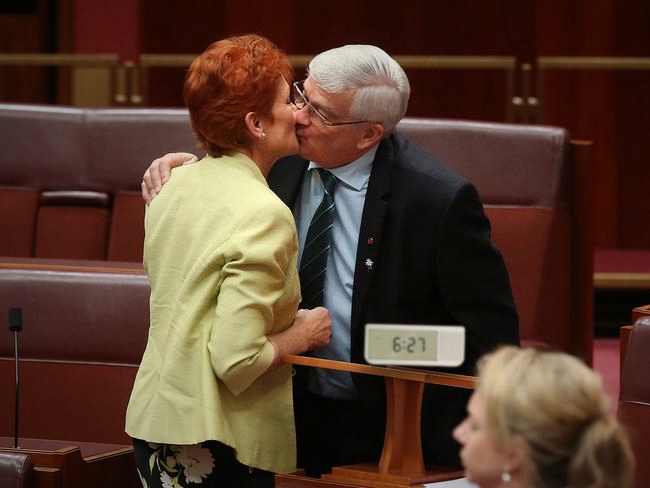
6:27
